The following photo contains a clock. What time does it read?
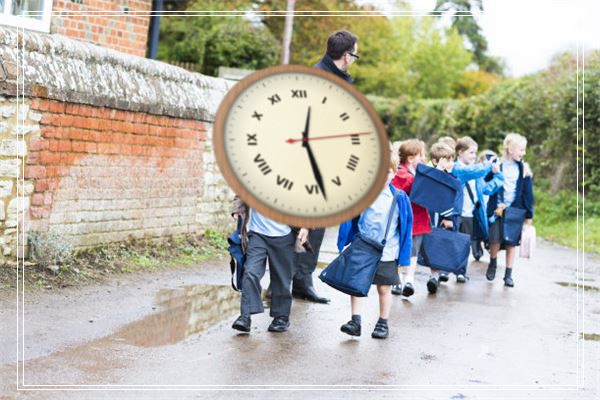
12:28:14
